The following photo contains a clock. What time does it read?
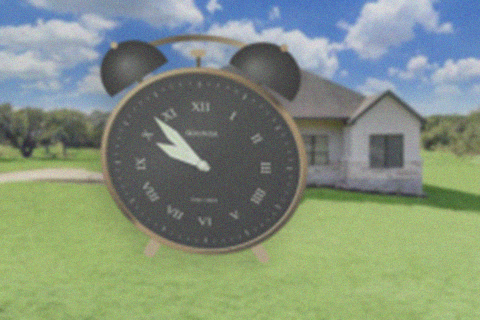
9:53
